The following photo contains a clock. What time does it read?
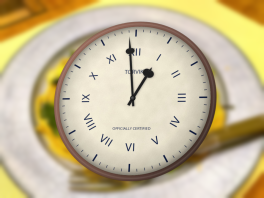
12:59
